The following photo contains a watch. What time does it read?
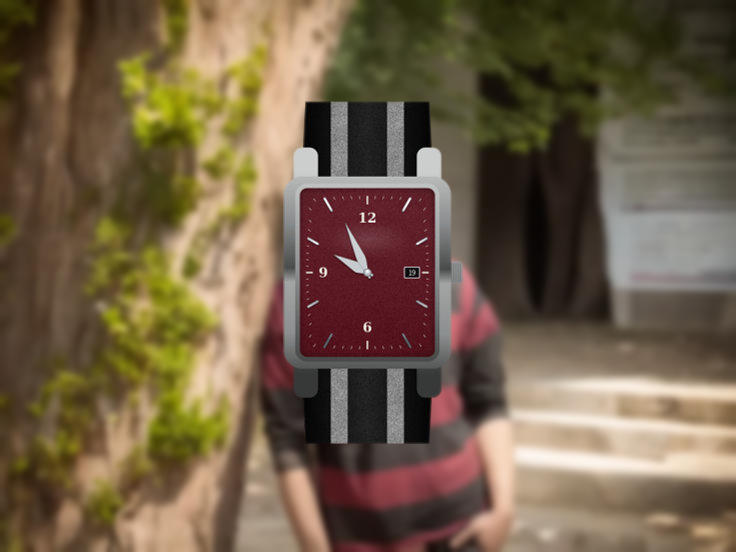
9:56
